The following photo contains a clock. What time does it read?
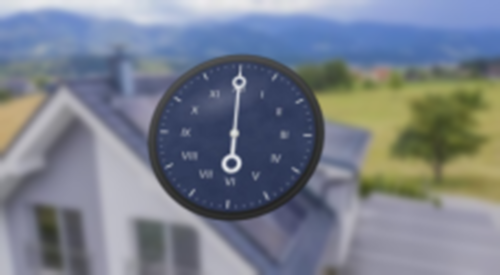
6:00
